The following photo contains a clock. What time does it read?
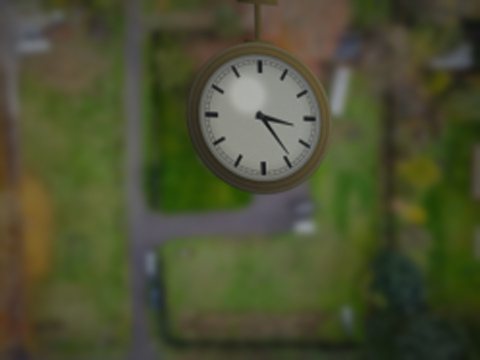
3:24
